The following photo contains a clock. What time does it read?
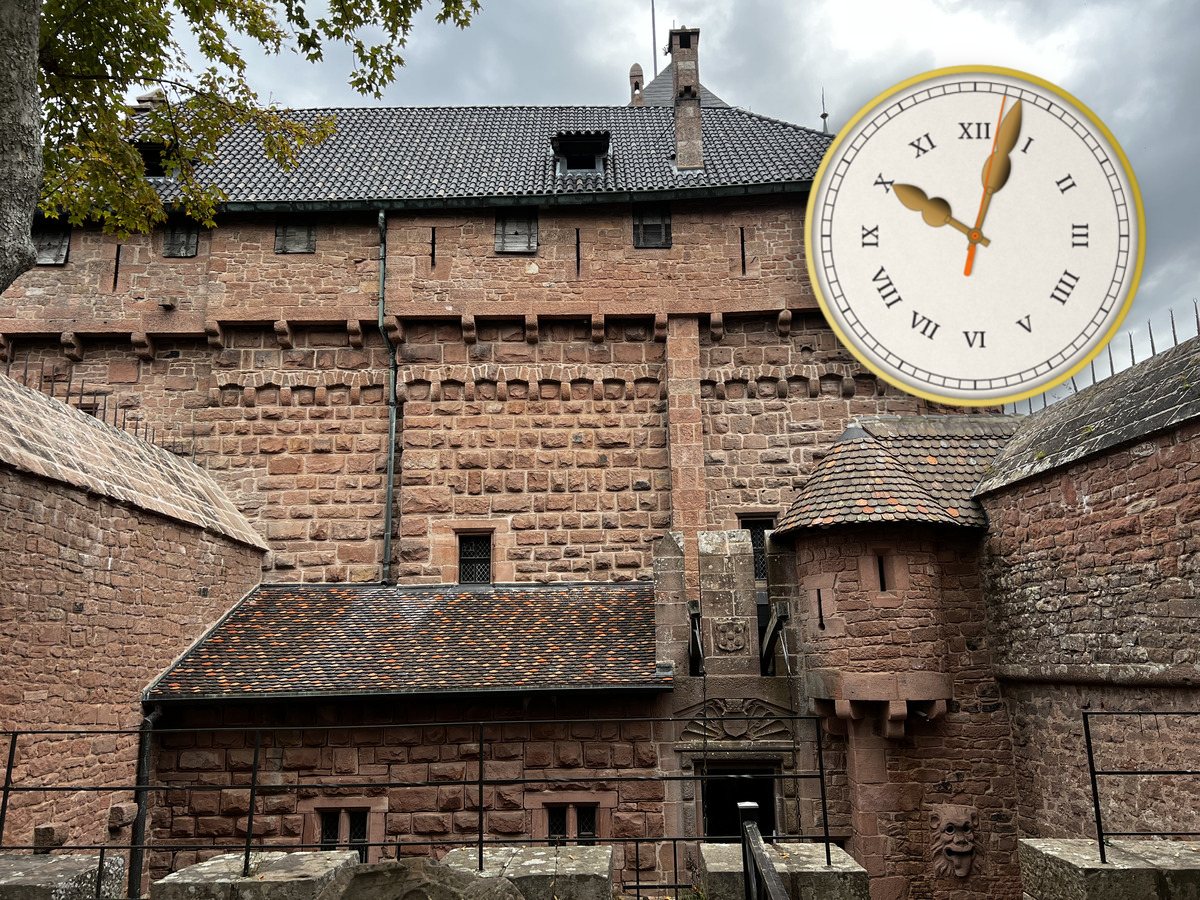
10:03:02
